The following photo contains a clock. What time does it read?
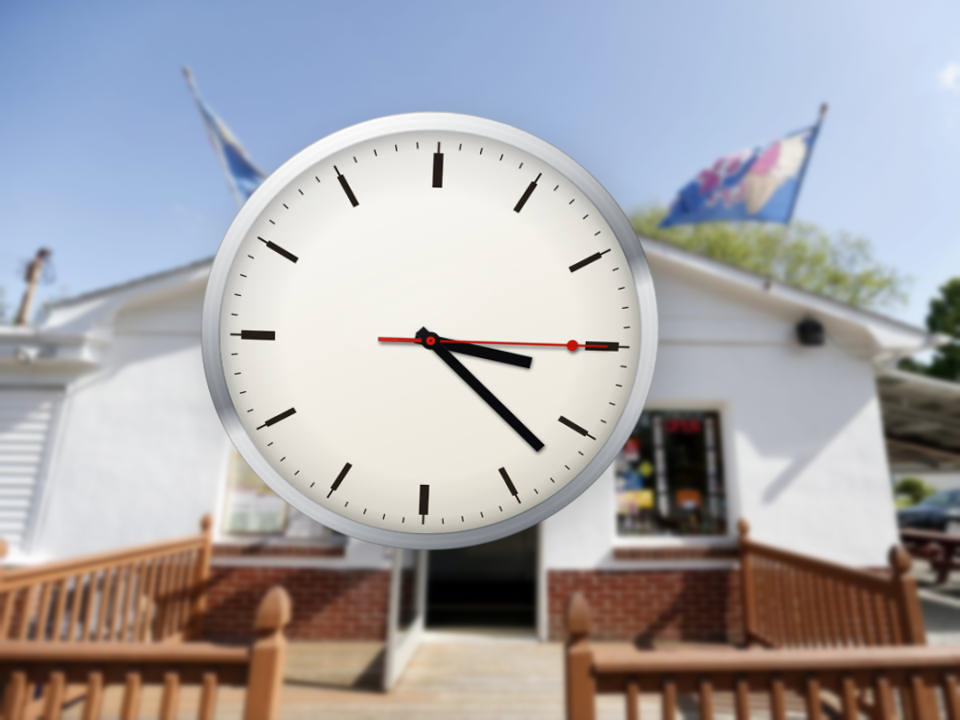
3:22:15
